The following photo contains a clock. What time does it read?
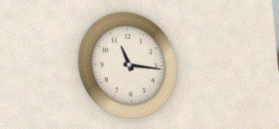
11:16
